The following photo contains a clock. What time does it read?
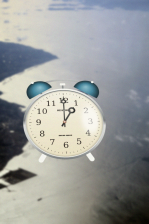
1:00
